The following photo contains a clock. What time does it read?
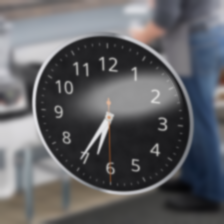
6:35:30
